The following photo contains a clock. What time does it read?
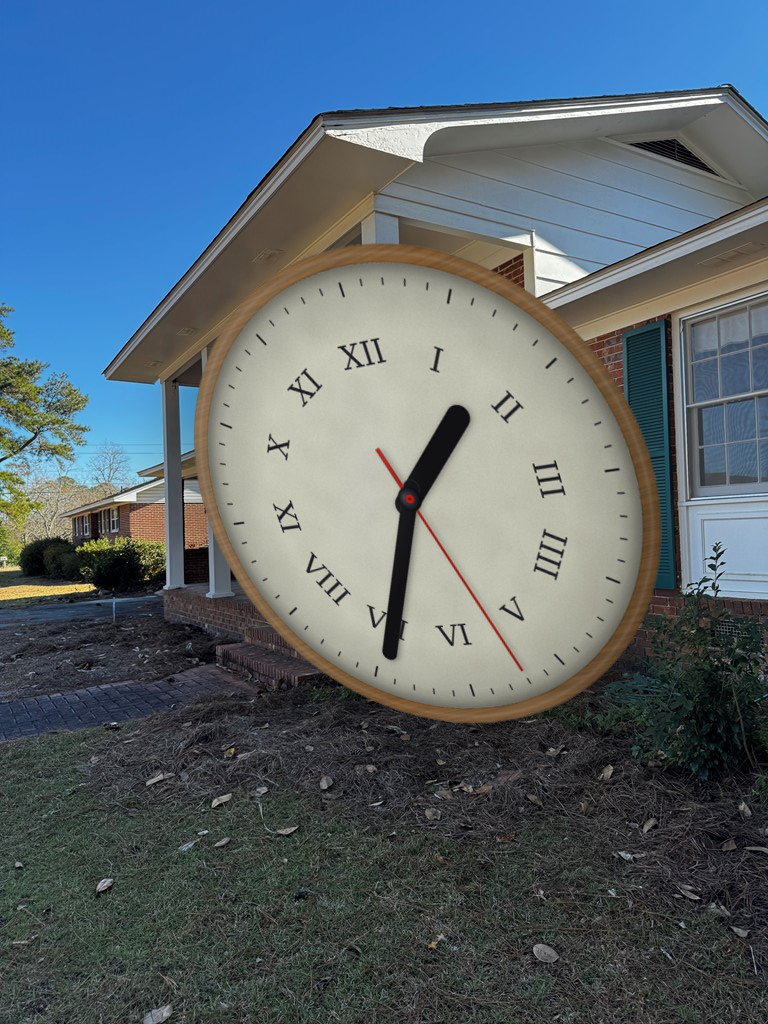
1:34:27
